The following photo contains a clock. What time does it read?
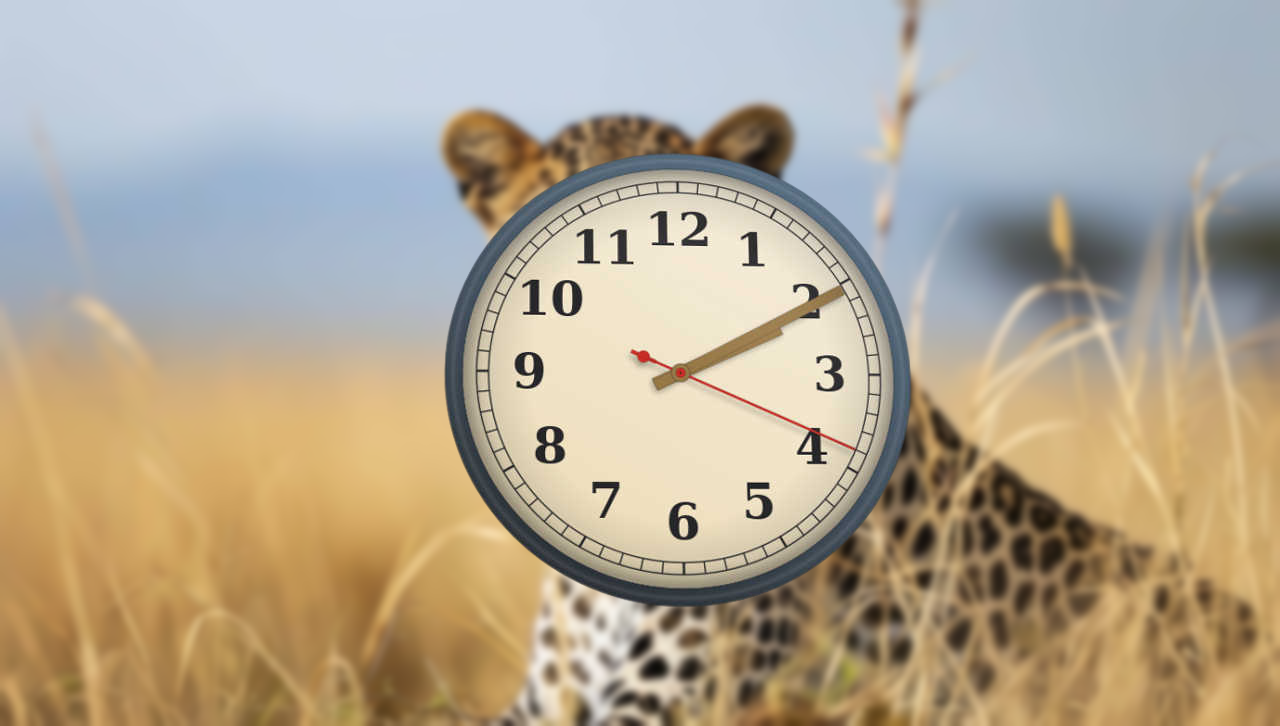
2:10:19
